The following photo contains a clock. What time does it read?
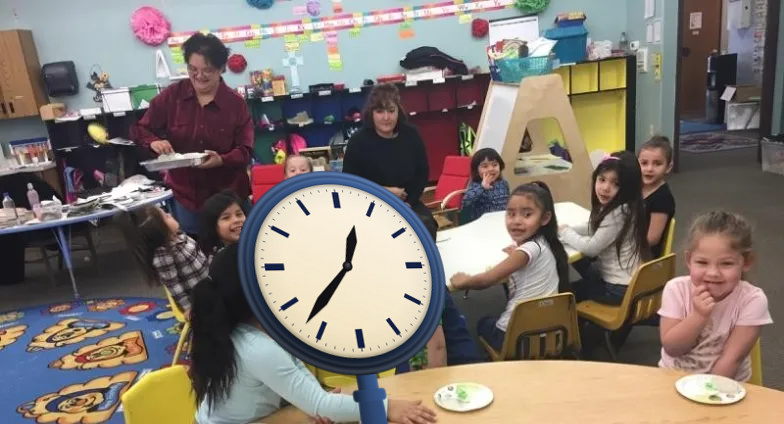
12:37
